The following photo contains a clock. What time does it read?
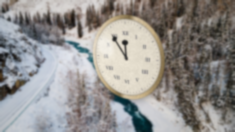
11:54
